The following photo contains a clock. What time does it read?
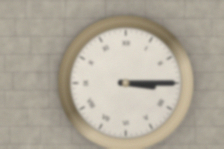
3:15
